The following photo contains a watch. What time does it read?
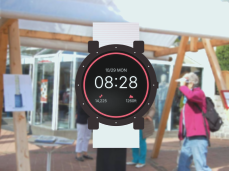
8:28
